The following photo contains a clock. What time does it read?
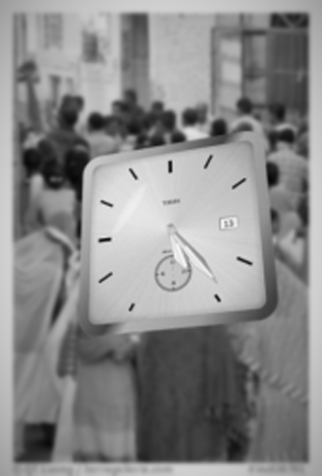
5:24
